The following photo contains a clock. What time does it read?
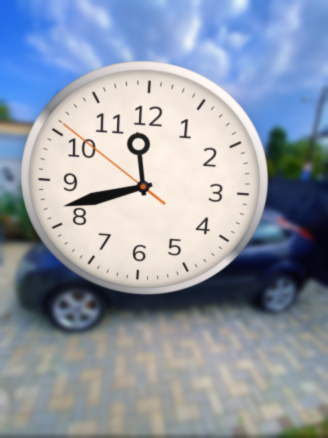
11:41:51
